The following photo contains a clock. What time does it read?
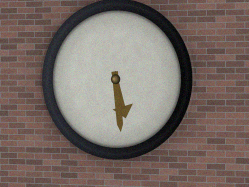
5:29
